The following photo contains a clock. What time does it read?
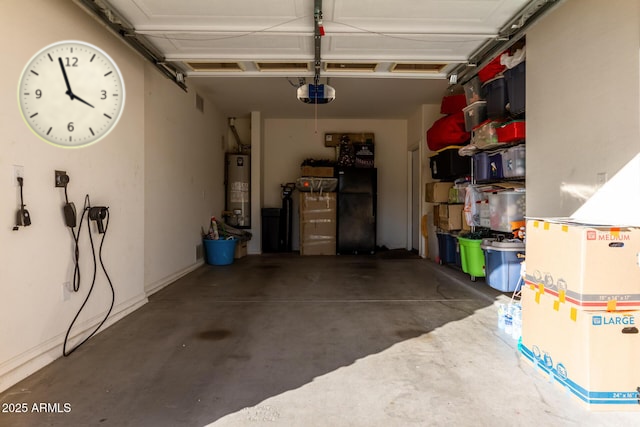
3:57
